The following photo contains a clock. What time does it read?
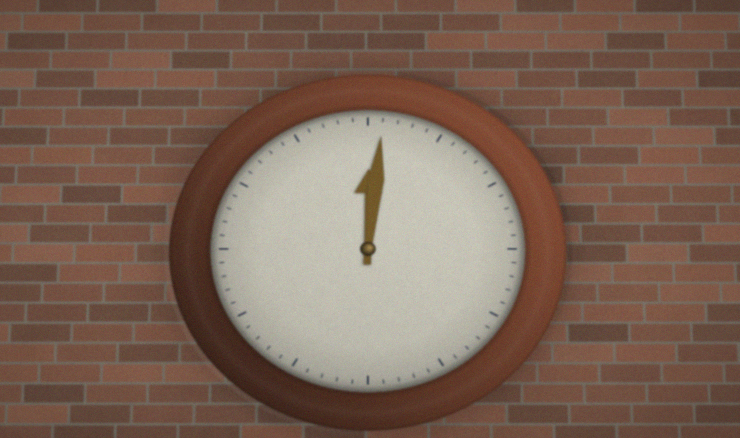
12:01
